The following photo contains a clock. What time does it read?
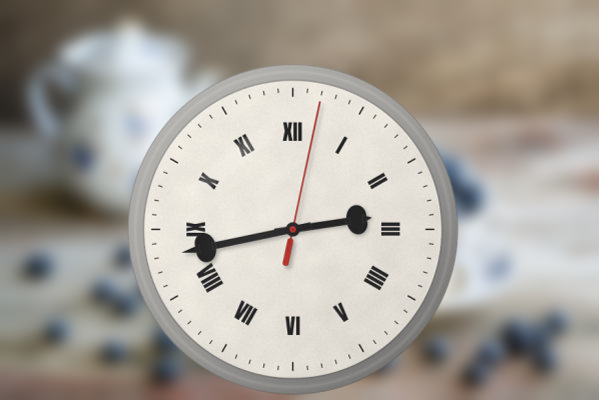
2:43:02
